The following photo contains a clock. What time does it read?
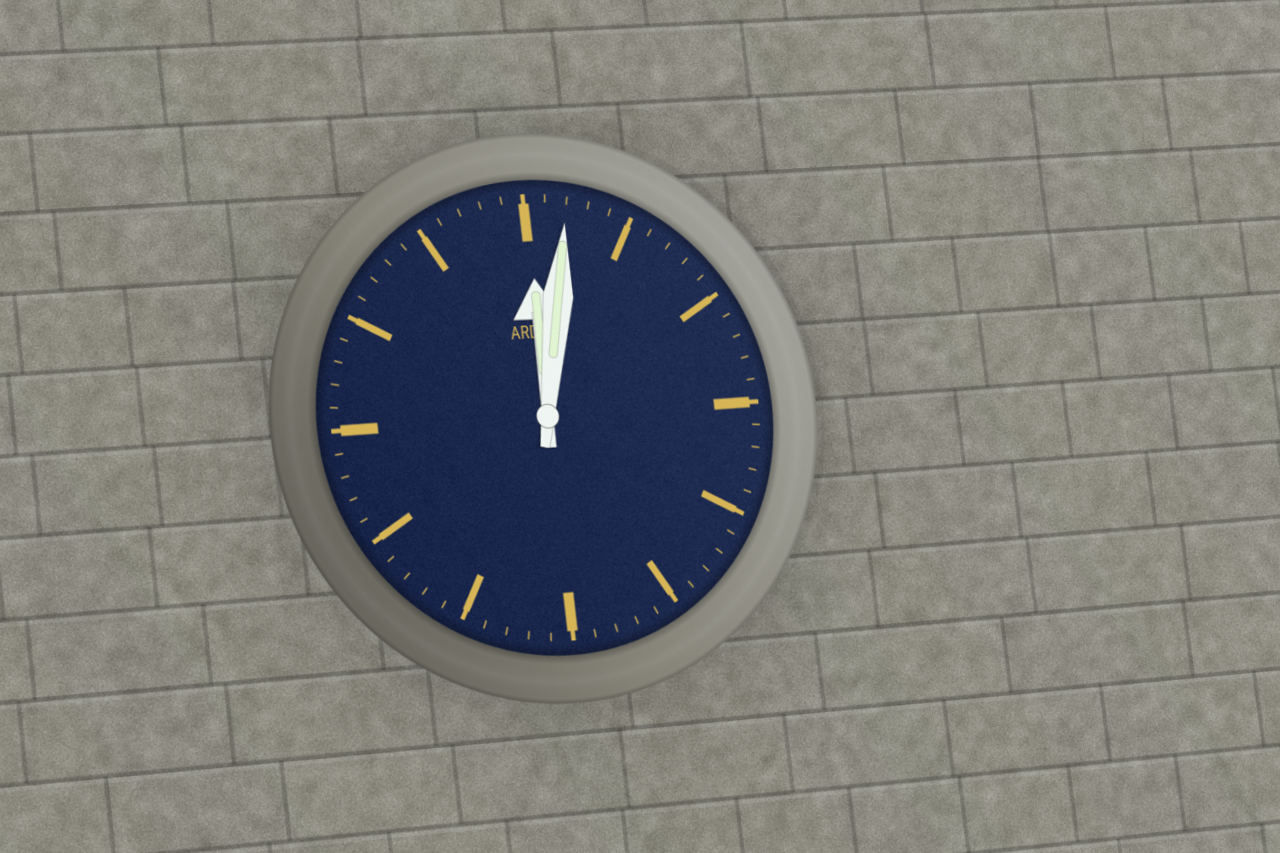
12:02
